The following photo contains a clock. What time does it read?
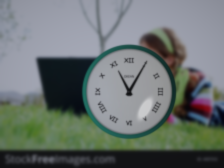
11:05
